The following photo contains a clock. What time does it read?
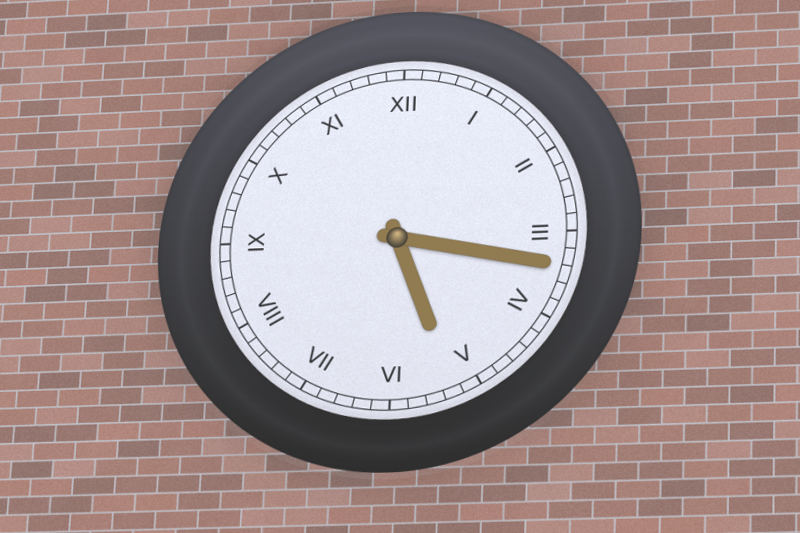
5:17
